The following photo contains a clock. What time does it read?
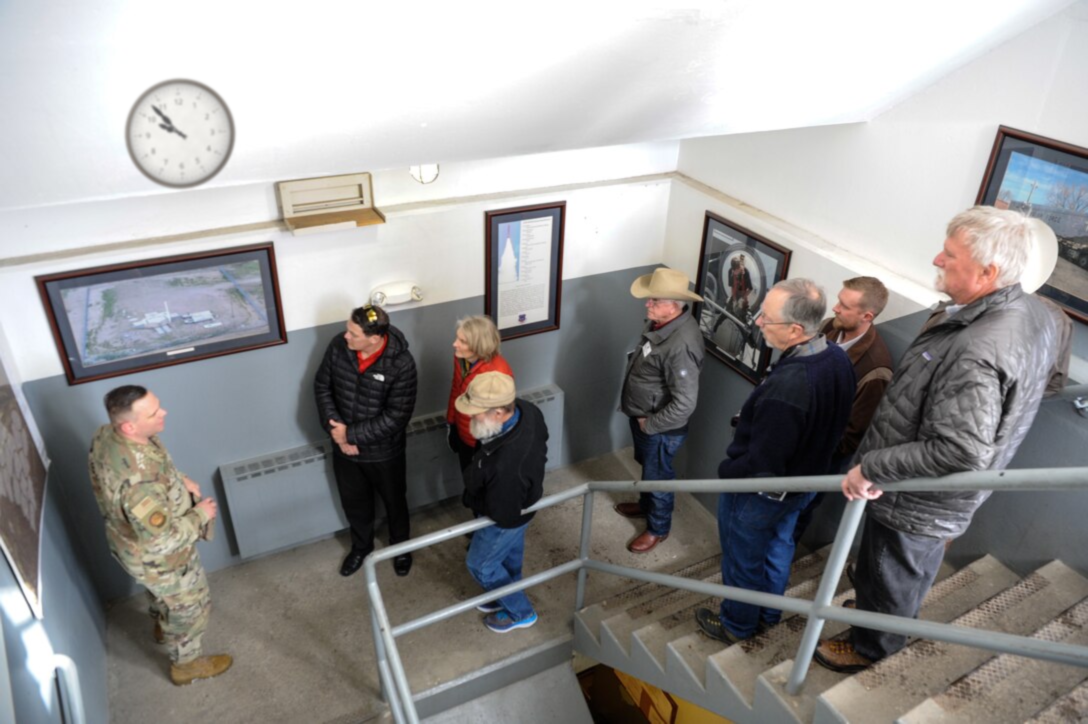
9:53
